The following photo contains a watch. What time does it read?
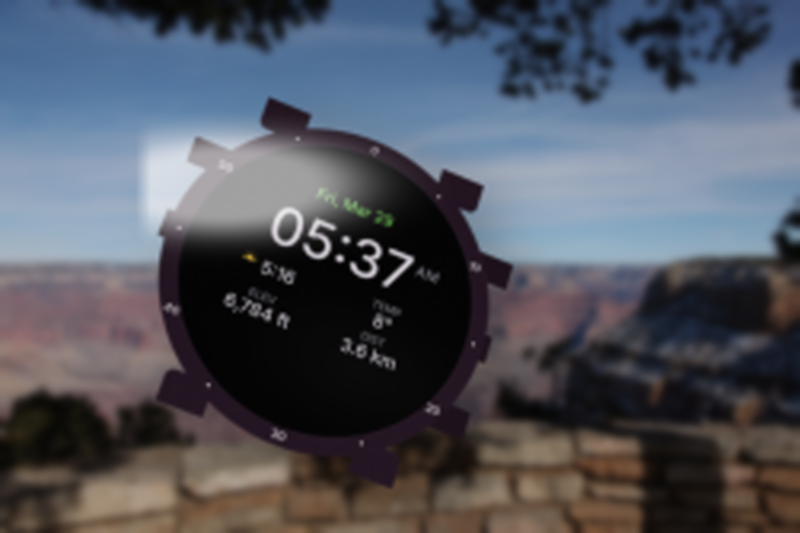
5:37
